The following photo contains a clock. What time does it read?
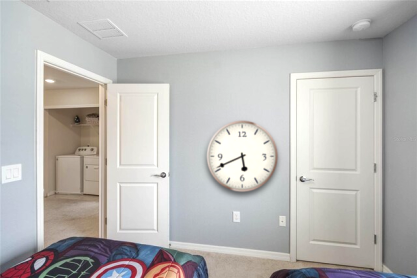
5:41
